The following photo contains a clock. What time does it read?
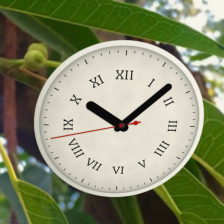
10:07:43
